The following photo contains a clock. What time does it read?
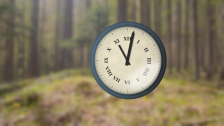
11:02
